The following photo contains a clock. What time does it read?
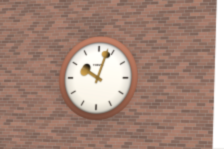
10:03
